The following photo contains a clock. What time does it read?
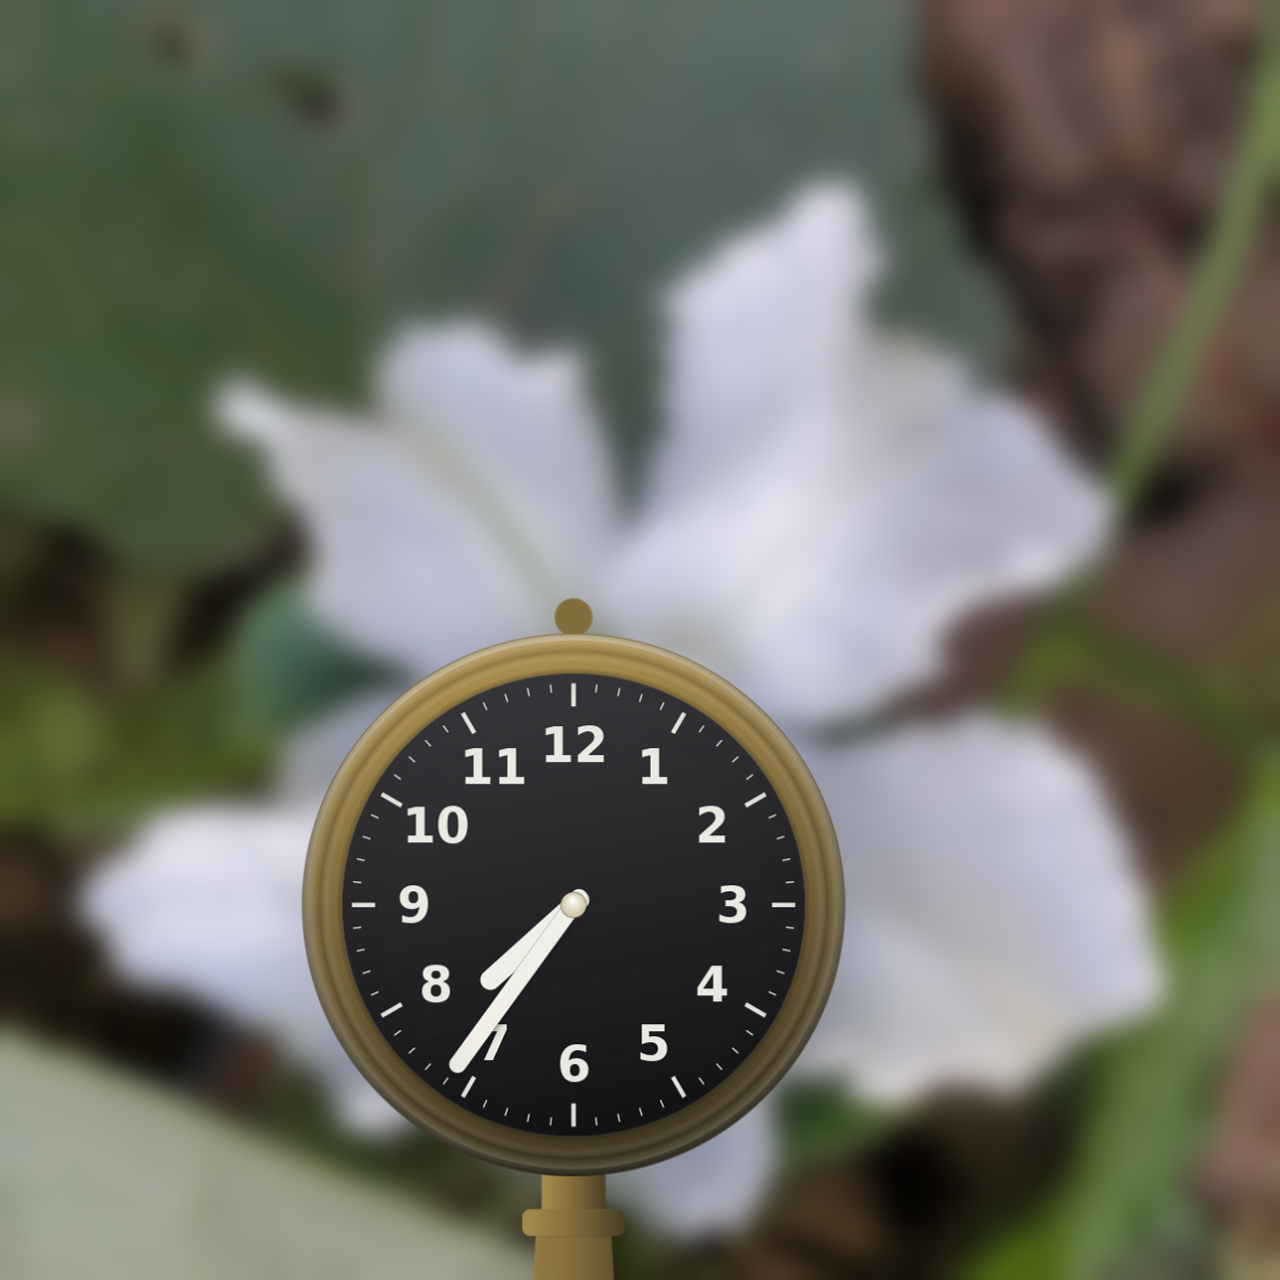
7:36
